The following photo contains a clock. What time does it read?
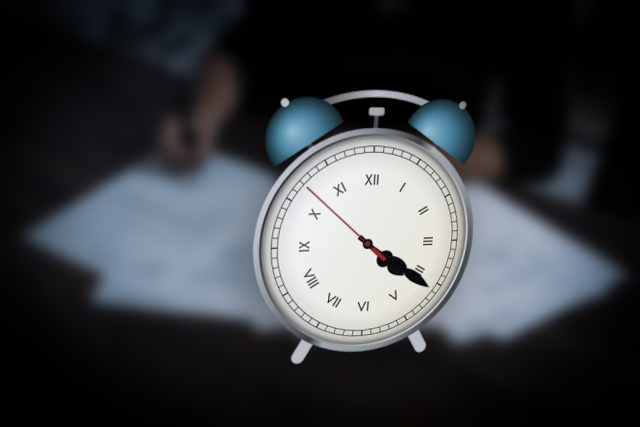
4:20:52
